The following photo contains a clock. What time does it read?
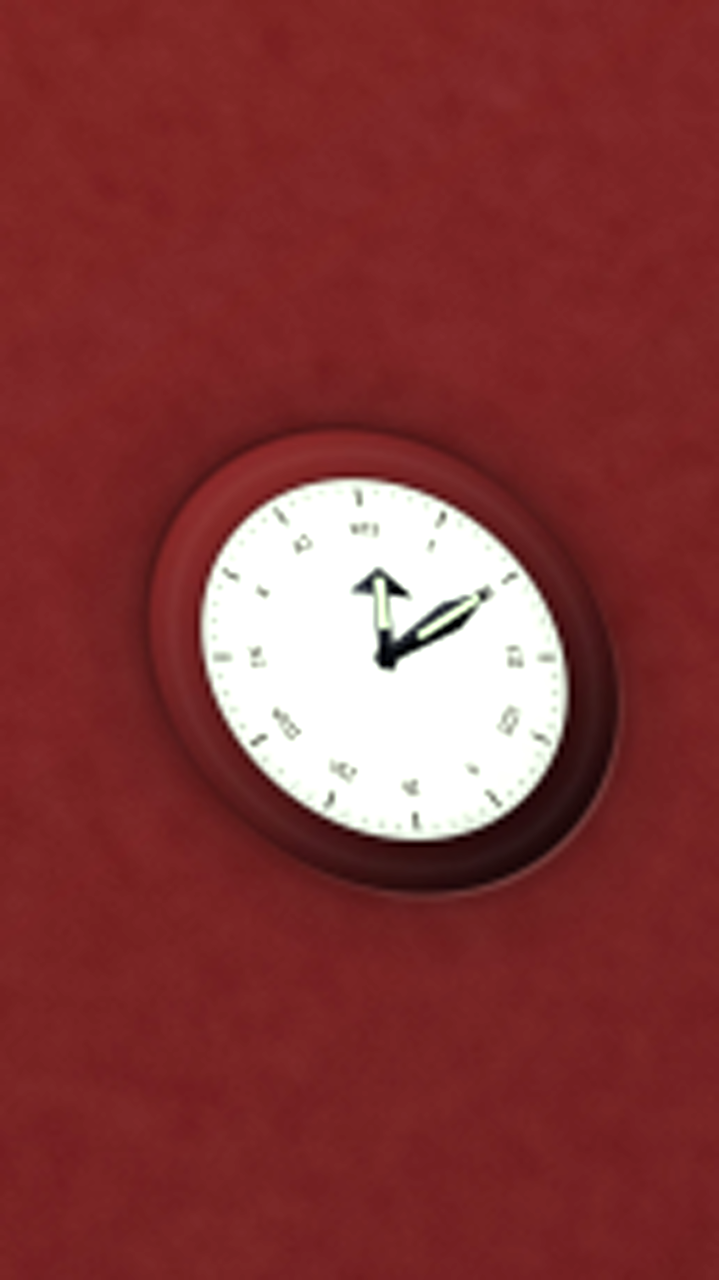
12:10
